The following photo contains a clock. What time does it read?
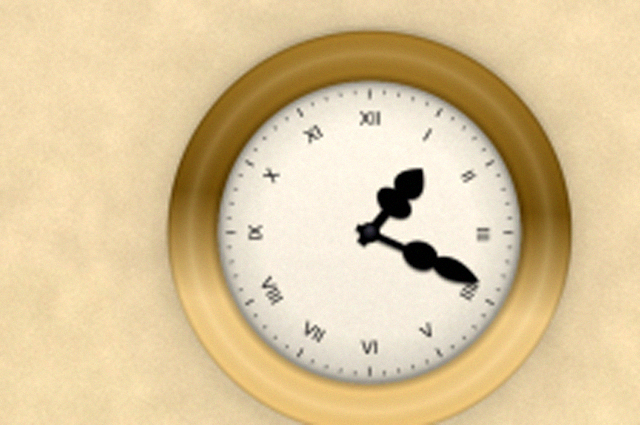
1:19
